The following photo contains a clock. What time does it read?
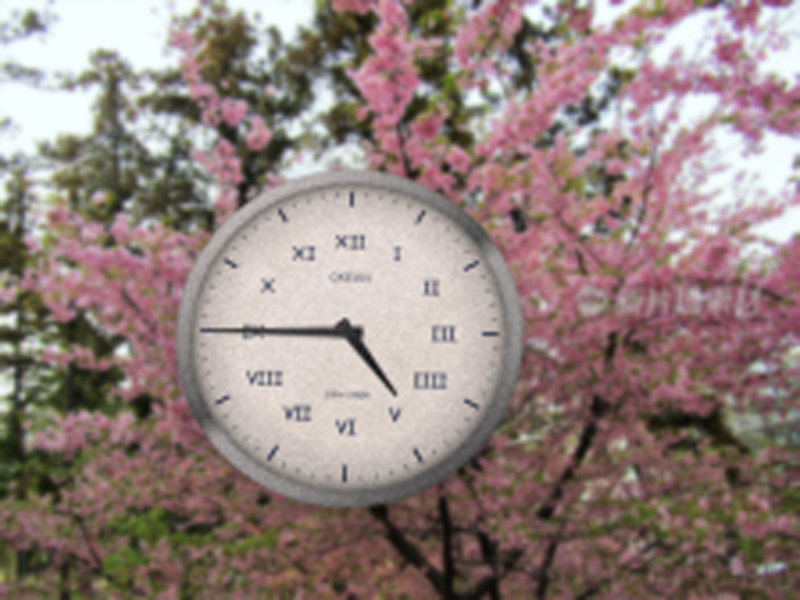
4:45
